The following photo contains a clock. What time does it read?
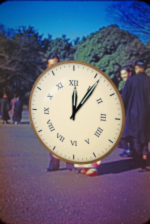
12:06
